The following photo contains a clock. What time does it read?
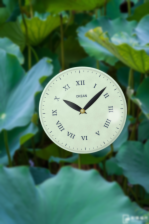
10:08
